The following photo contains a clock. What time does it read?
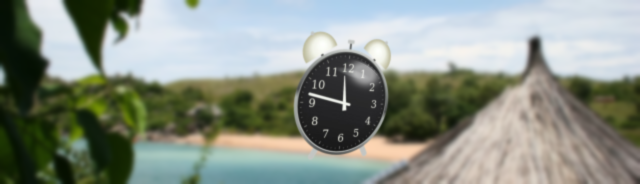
11:47
